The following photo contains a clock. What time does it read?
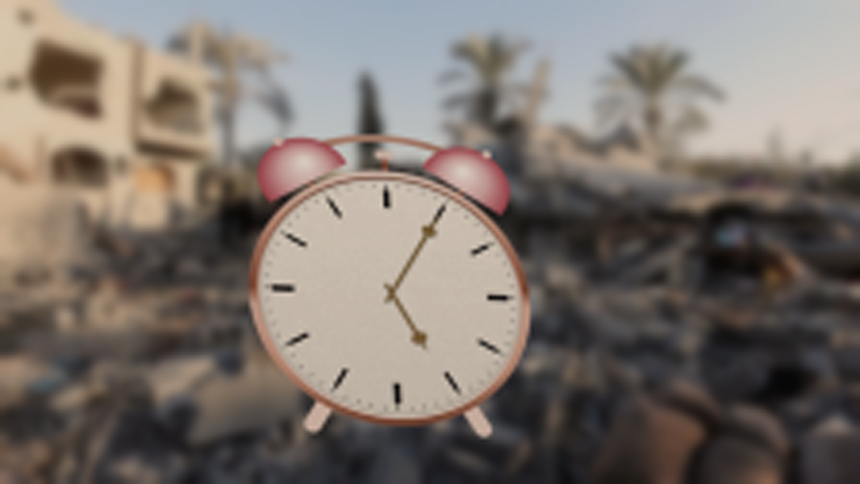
5:05
